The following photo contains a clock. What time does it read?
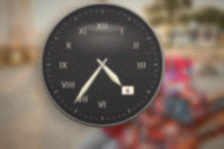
4:36
